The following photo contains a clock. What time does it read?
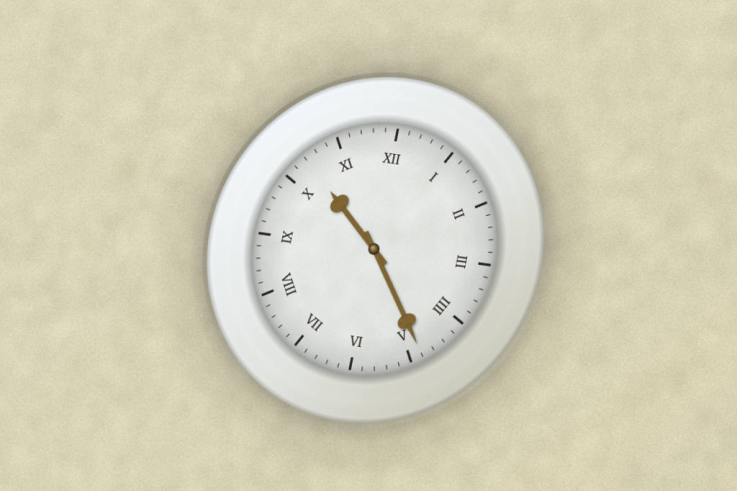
10:24
